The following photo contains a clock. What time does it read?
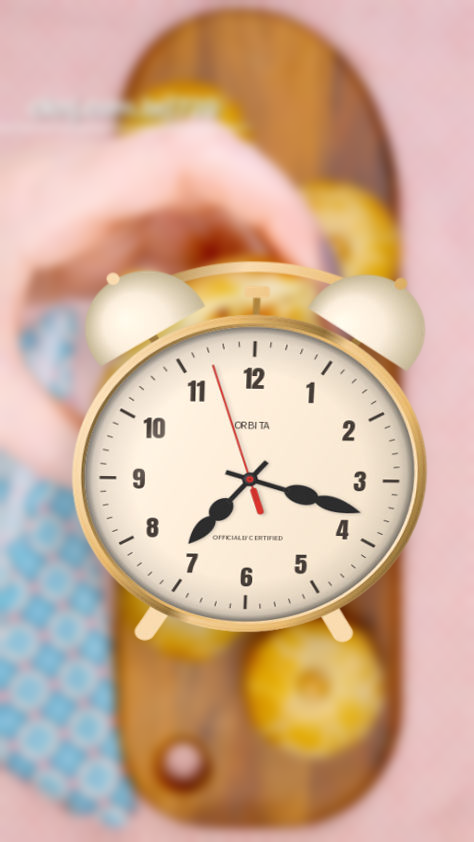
7:17:57
